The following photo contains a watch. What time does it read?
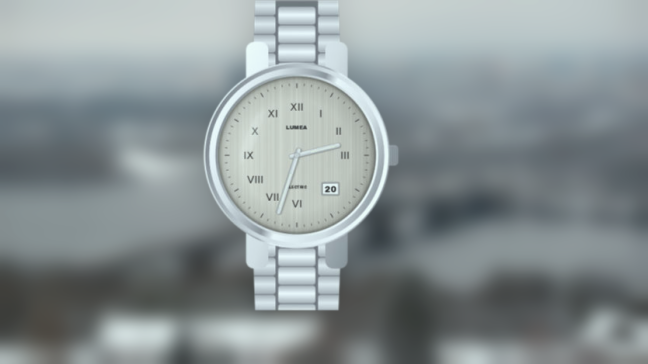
2:33
